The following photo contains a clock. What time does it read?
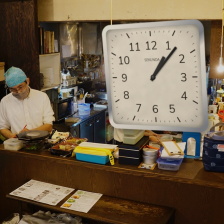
1:07
